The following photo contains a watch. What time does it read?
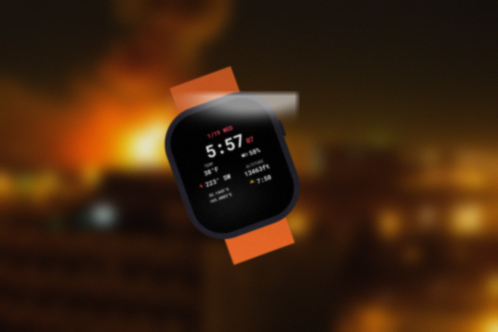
5:57
